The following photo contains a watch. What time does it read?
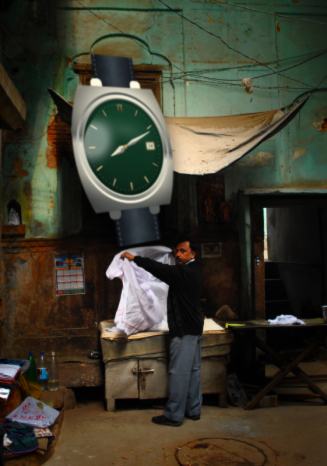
8:11
